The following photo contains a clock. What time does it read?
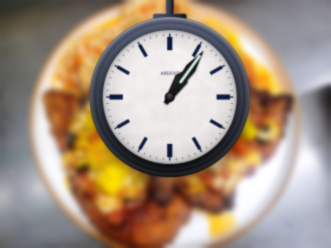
1:06
